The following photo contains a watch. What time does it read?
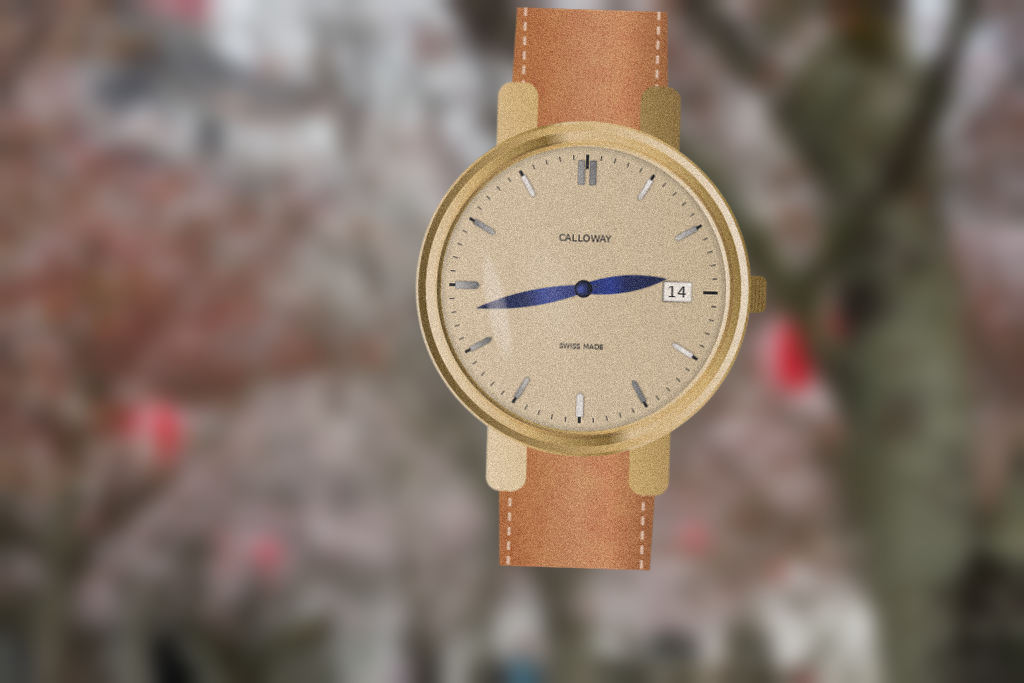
2:43
